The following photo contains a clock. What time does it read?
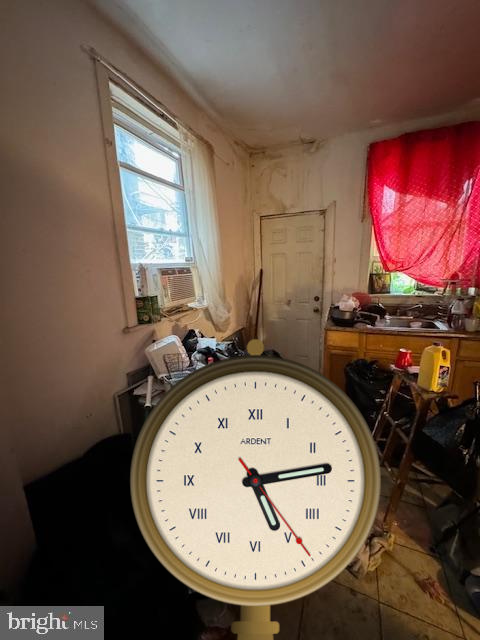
5:13:24
